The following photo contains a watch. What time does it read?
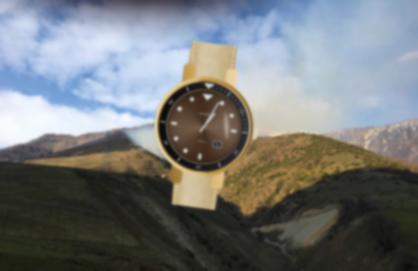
1:04
